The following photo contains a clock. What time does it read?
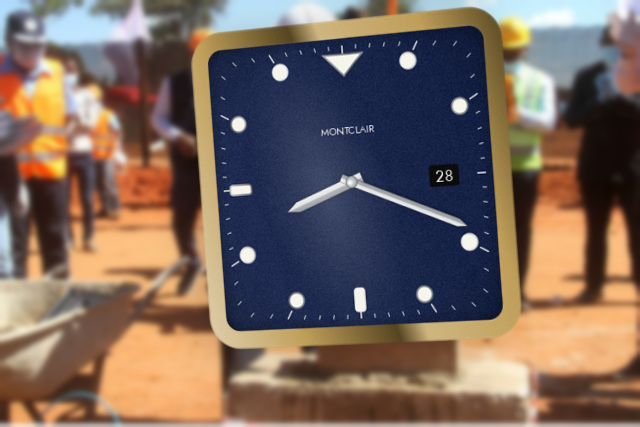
8:19
